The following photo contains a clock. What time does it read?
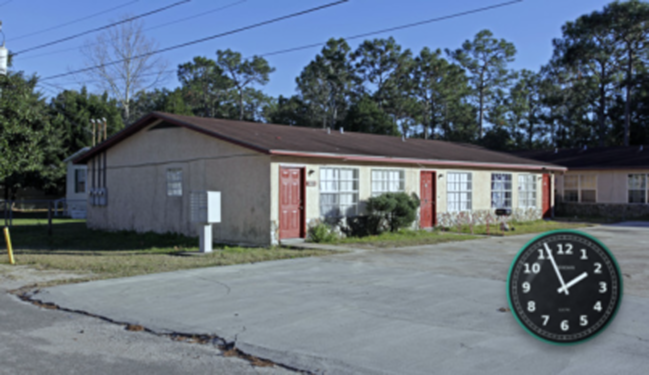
1:56
